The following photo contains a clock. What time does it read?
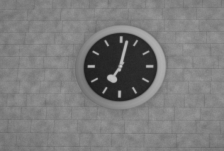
7:02
